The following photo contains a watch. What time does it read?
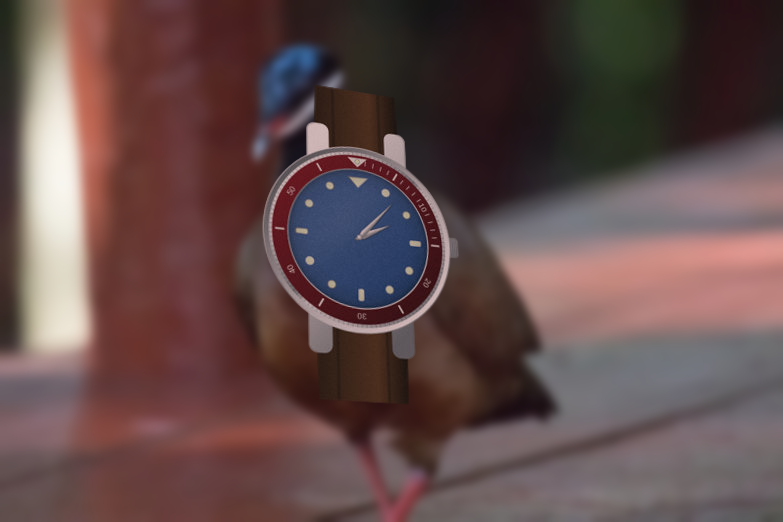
2:07
